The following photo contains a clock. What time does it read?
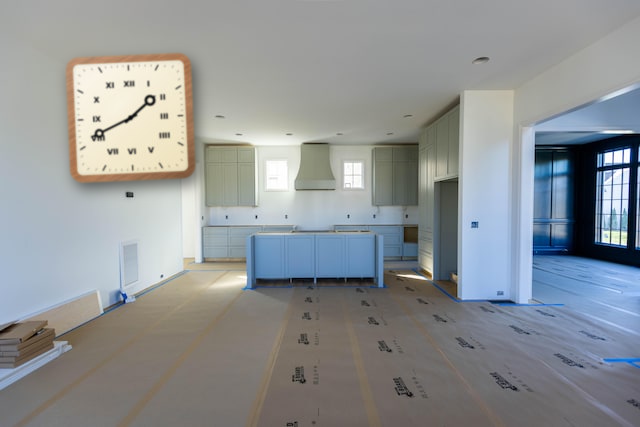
1:41
